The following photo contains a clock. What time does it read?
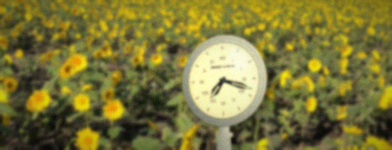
7:18
